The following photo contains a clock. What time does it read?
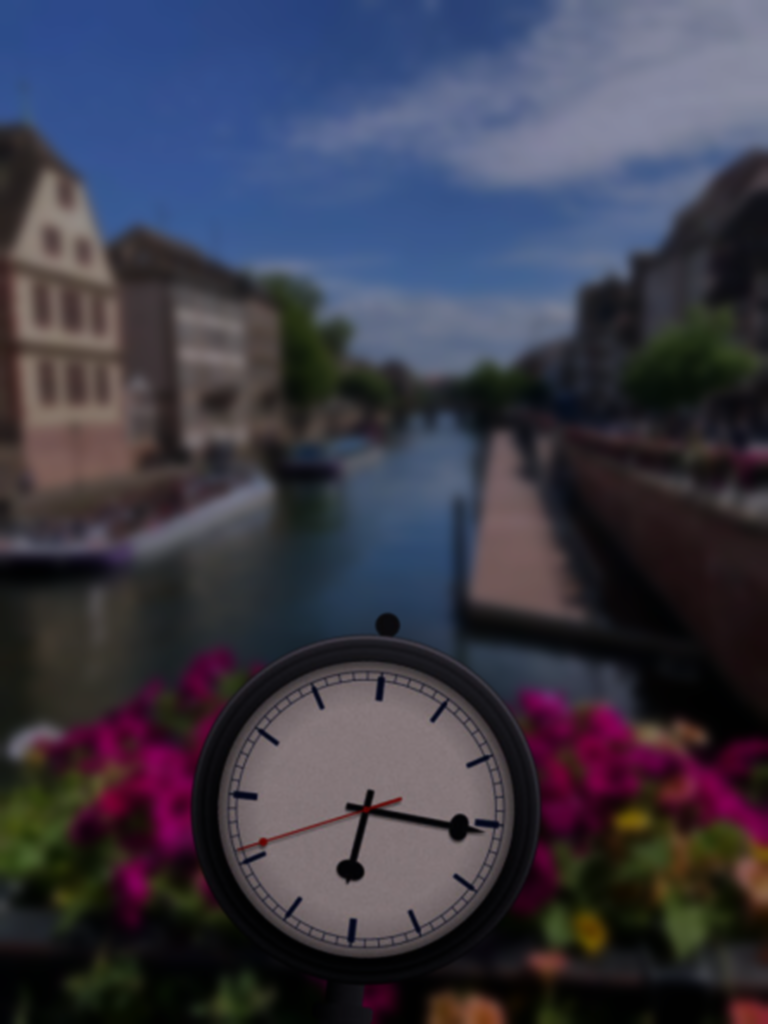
6:15:41
